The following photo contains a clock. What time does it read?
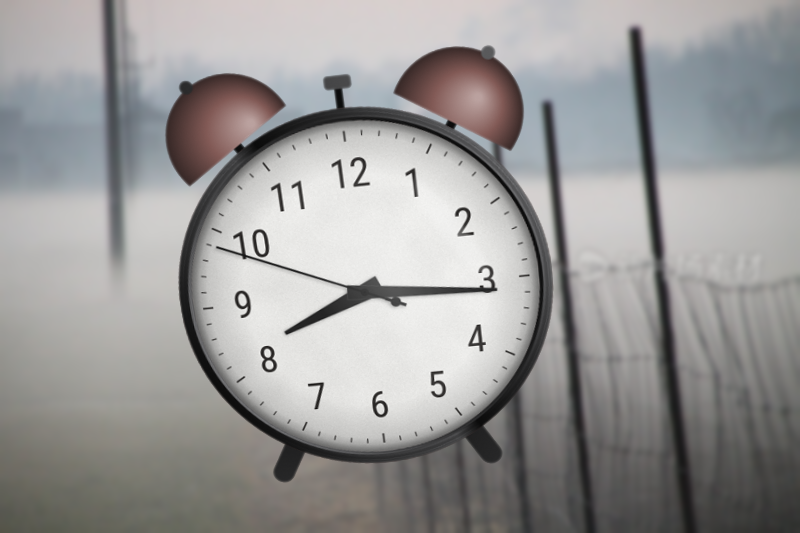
8:15:49
